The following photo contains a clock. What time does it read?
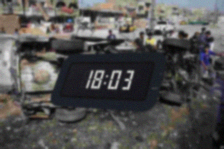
18:03
